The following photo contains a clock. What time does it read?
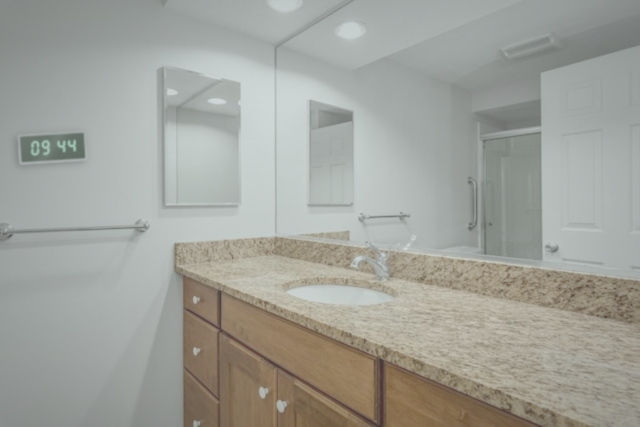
9:44
